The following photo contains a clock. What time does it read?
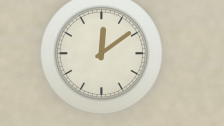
12:09
